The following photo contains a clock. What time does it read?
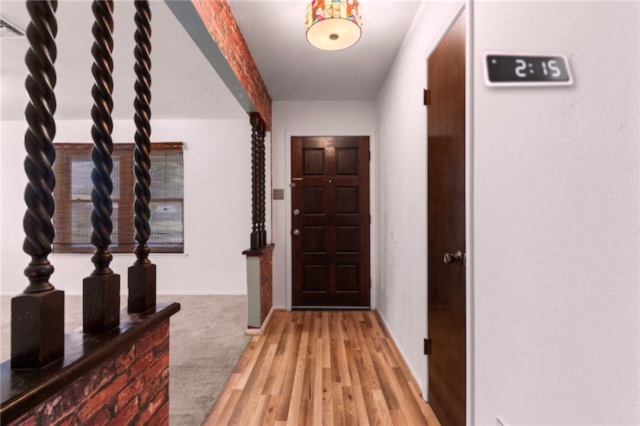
2:15
